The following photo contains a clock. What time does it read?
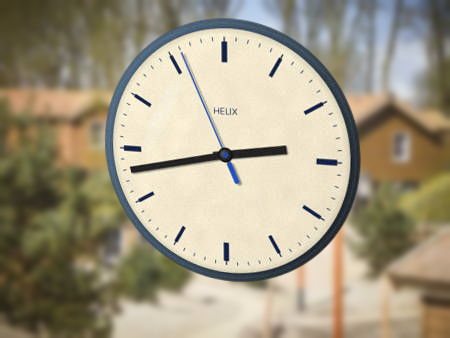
2:42:56
